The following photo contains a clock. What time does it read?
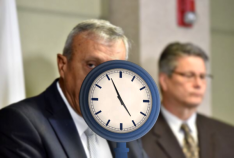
4:56
